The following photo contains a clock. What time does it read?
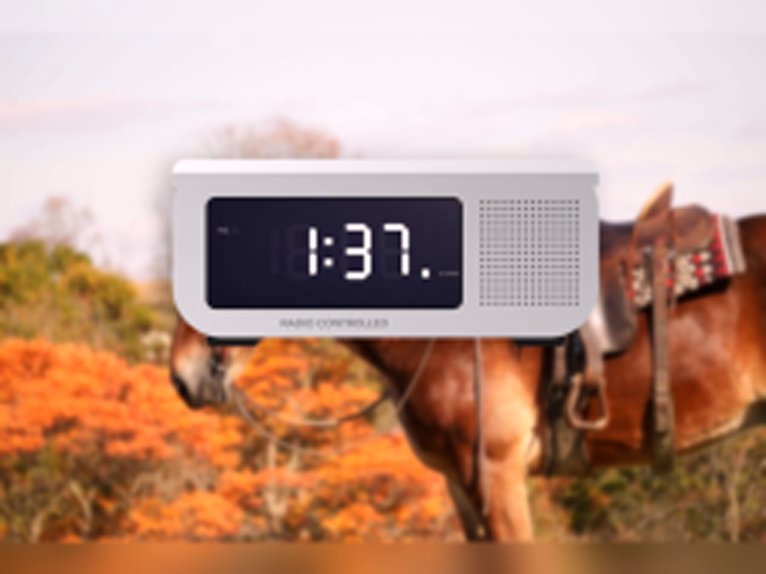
1:37
